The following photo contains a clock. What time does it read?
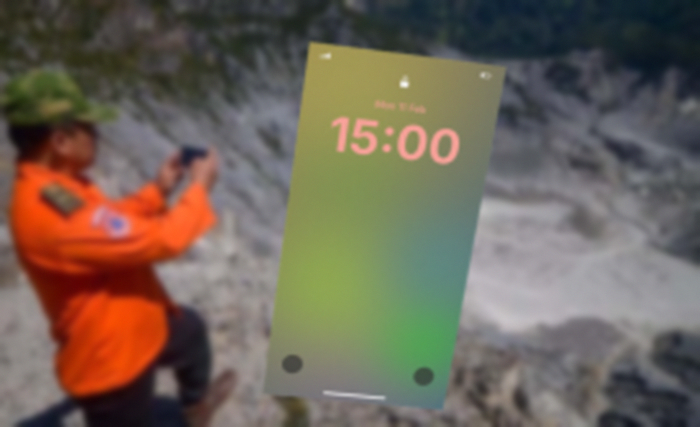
15:00
